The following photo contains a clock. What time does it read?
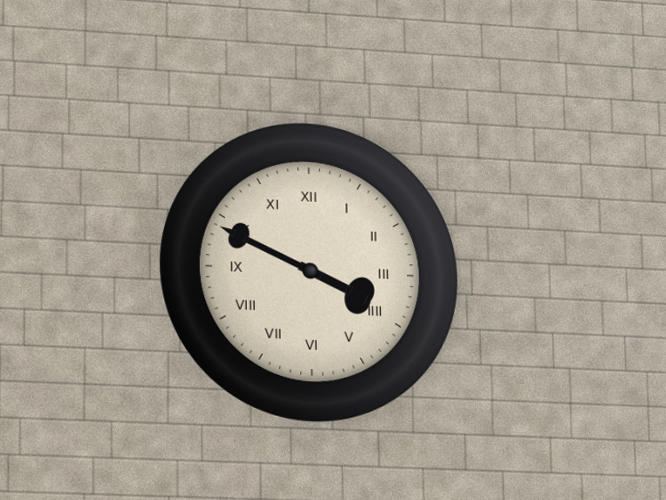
3:49
